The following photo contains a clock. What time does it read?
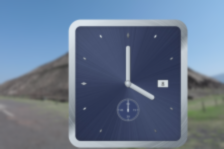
4:00
